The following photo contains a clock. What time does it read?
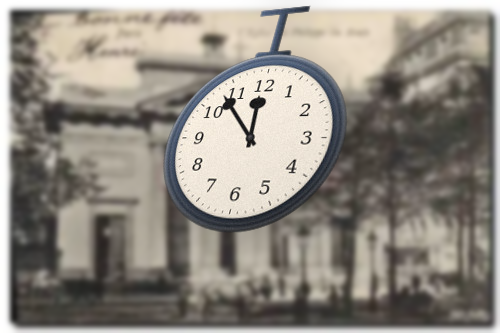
11:53
